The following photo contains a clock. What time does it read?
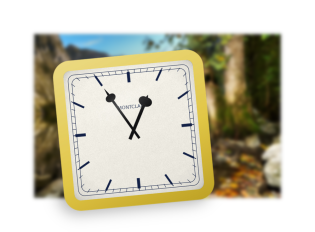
12:55
